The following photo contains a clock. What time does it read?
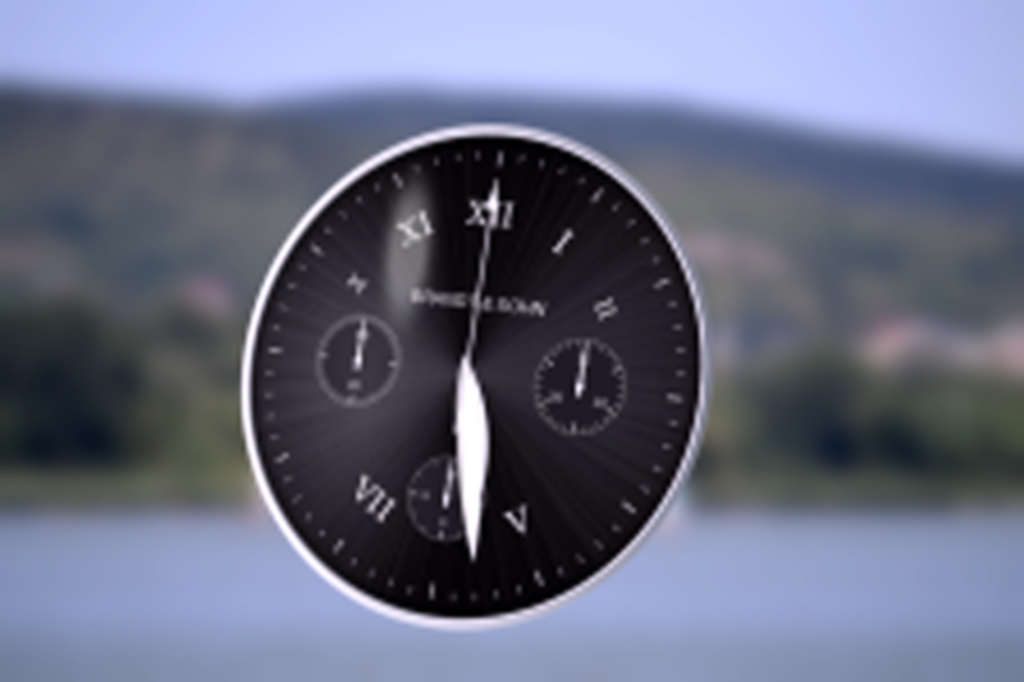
5:28
